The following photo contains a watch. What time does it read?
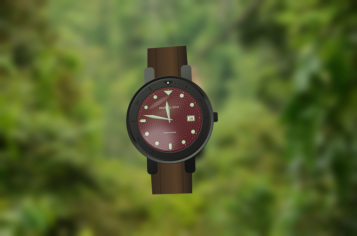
11:47
